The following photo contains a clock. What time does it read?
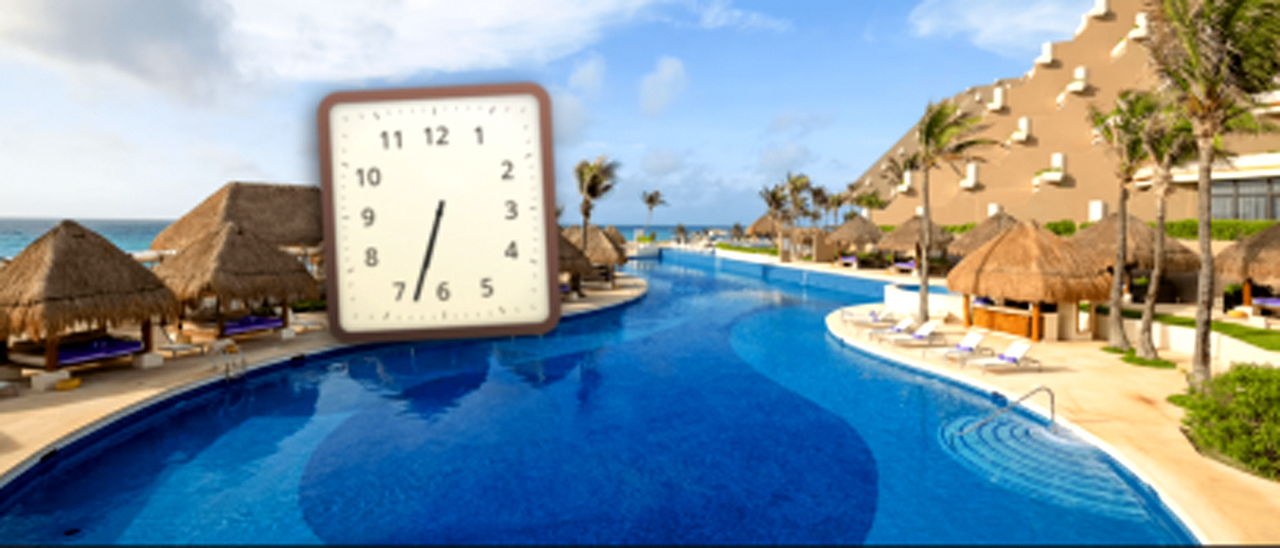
6:33
